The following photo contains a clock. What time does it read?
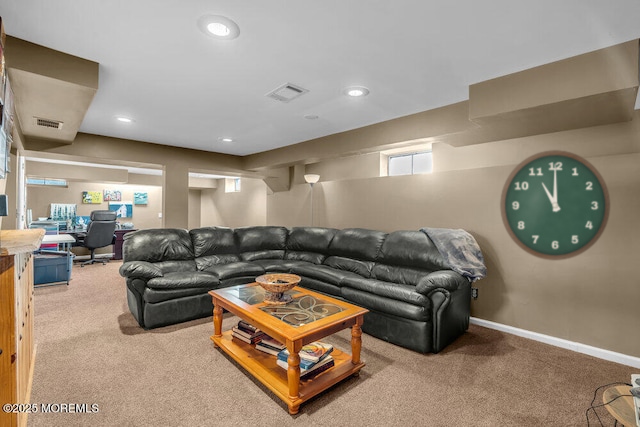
11:00
